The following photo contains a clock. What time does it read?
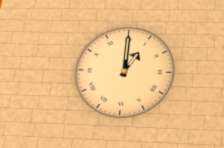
1:00
